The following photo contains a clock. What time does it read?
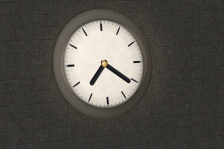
7:21
